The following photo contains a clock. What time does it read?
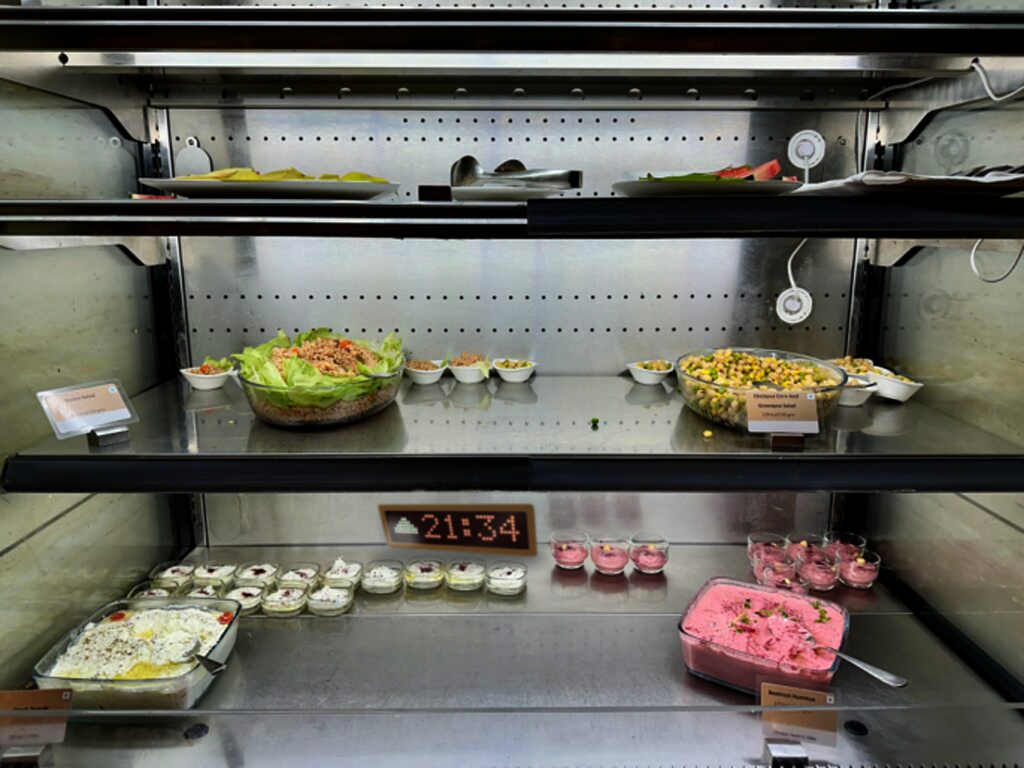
21:34
